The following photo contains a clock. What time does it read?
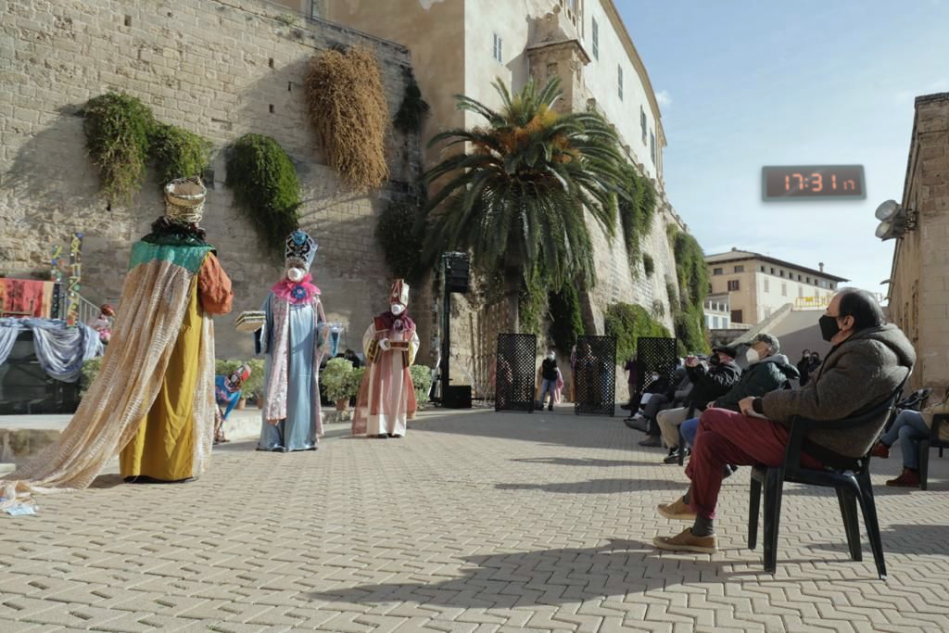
17:31
